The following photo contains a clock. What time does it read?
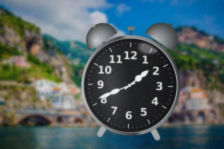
1:41
